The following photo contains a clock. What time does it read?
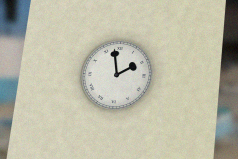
1:58
